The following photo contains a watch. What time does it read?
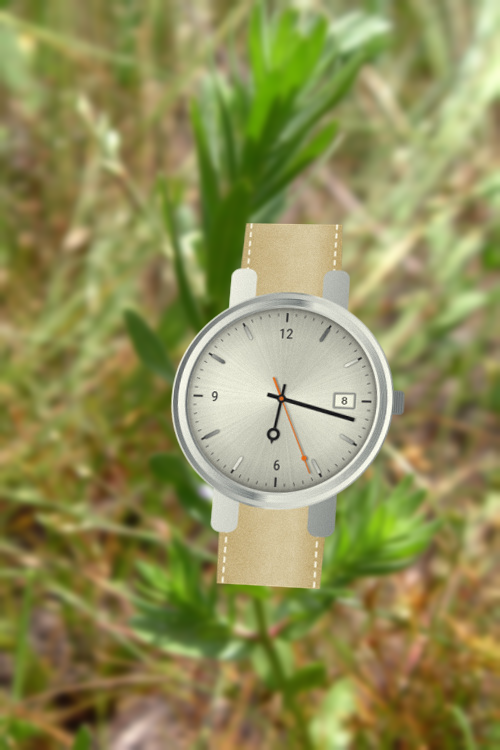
6:17:26
